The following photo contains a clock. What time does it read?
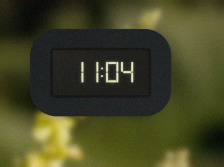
11:04
